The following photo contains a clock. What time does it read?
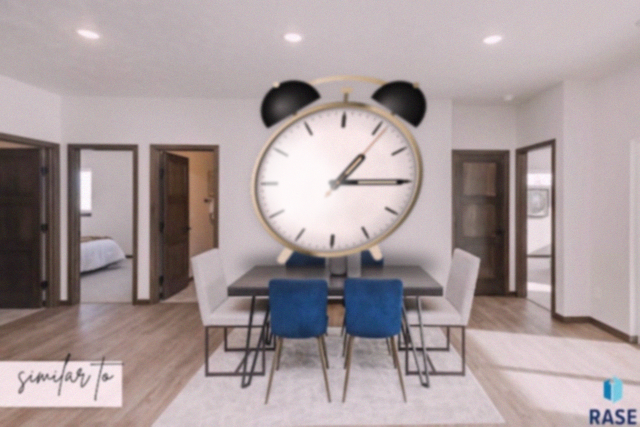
1:15:06
